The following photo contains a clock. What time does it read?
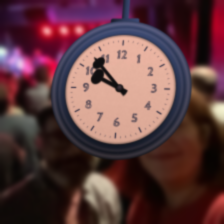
9:53
